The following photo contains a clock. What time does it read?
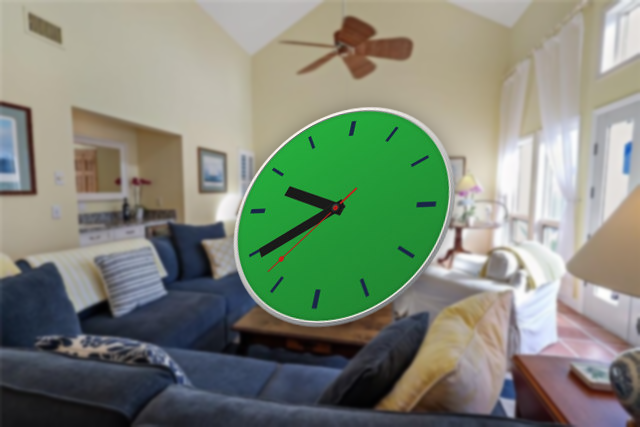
9:39:37
